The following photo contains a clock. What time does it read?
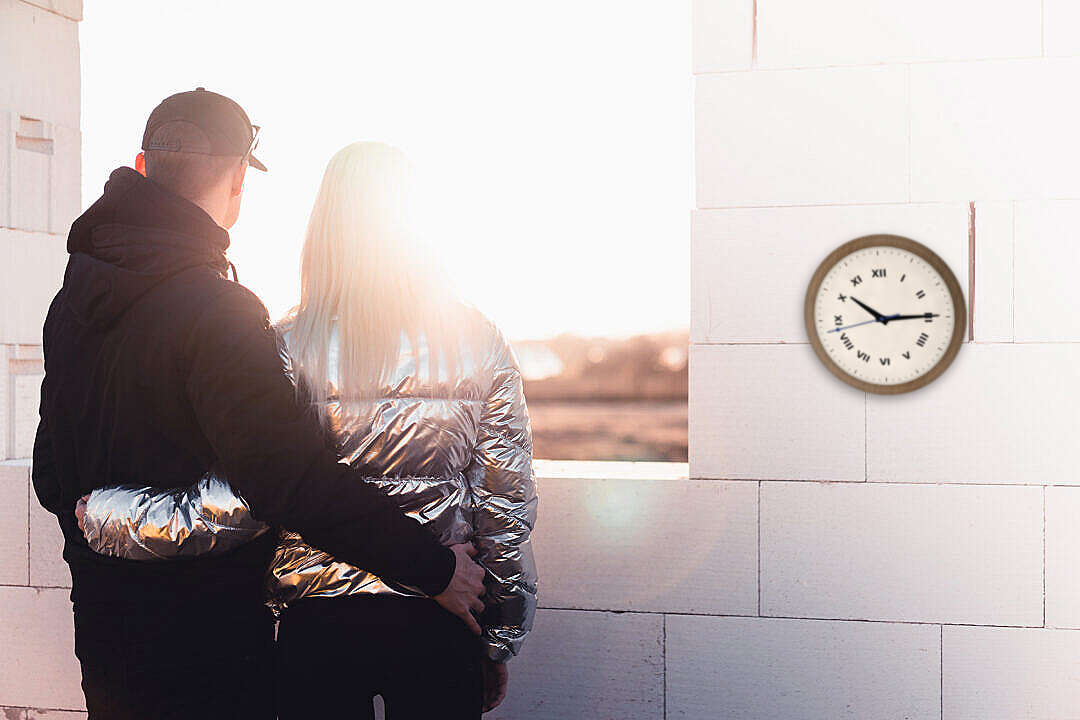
10:14:43
